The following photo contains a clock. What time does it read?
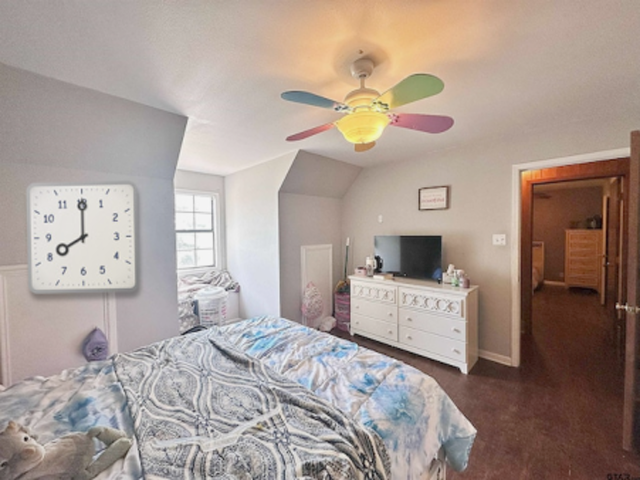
8:00
